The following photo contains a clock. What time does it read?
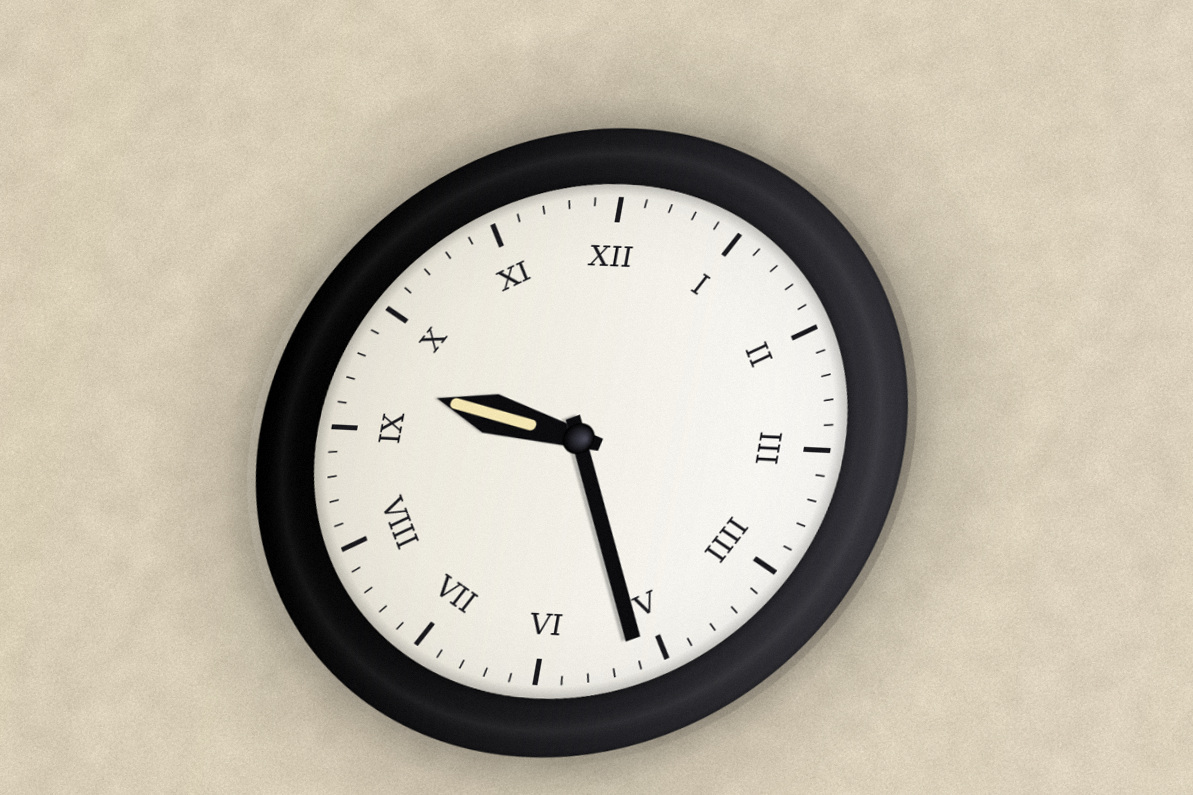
9:26
